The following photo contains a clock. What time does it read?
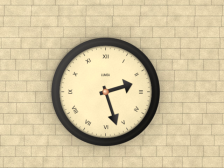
2:27
